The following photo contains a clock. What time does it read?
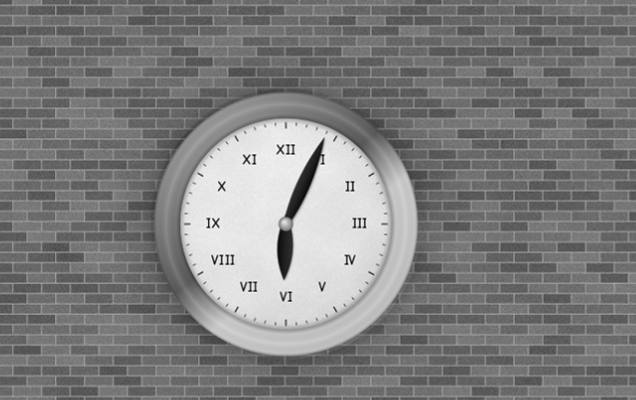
6:04
